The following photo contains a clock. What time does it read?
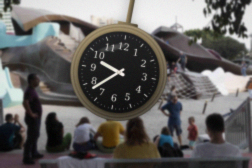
9:38
